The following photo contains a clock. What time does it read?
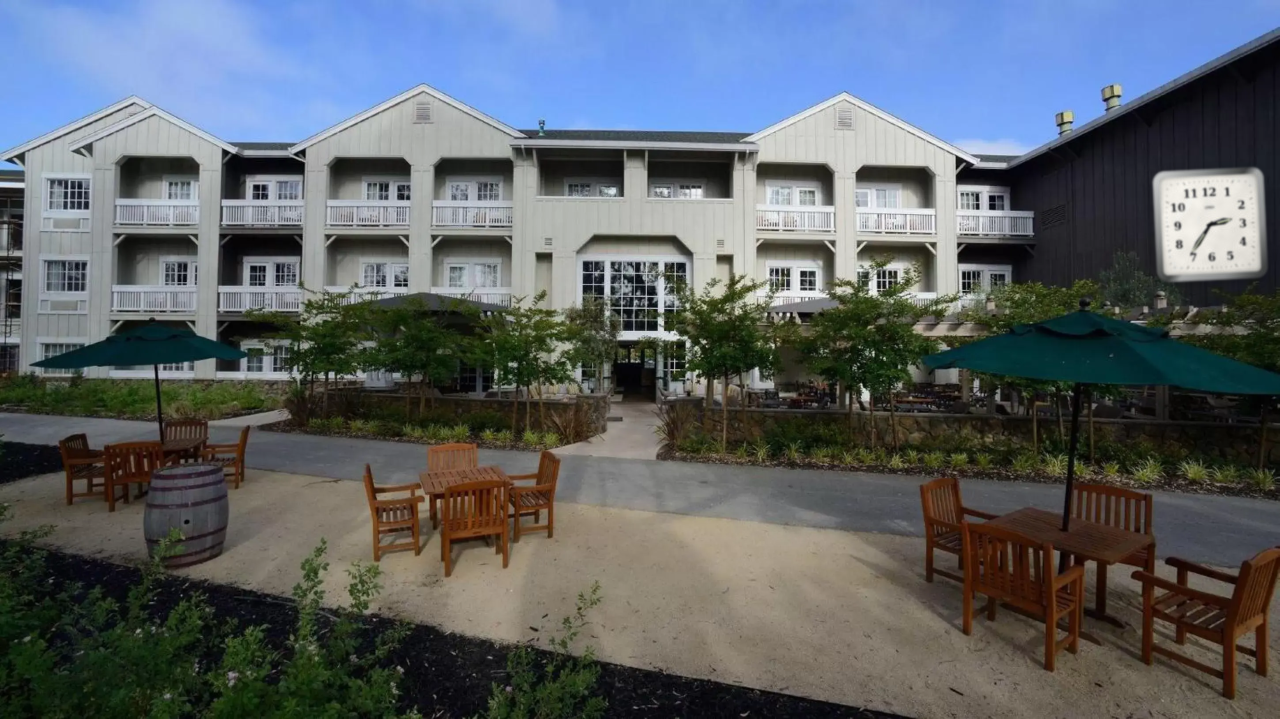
2:36
